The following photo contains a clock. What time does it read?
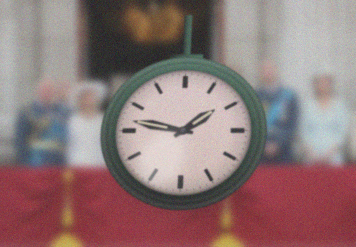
1:47
